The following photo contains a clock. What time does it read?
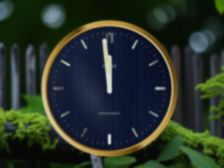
11:59
